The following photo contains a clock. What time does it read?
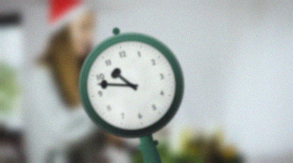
10:48
